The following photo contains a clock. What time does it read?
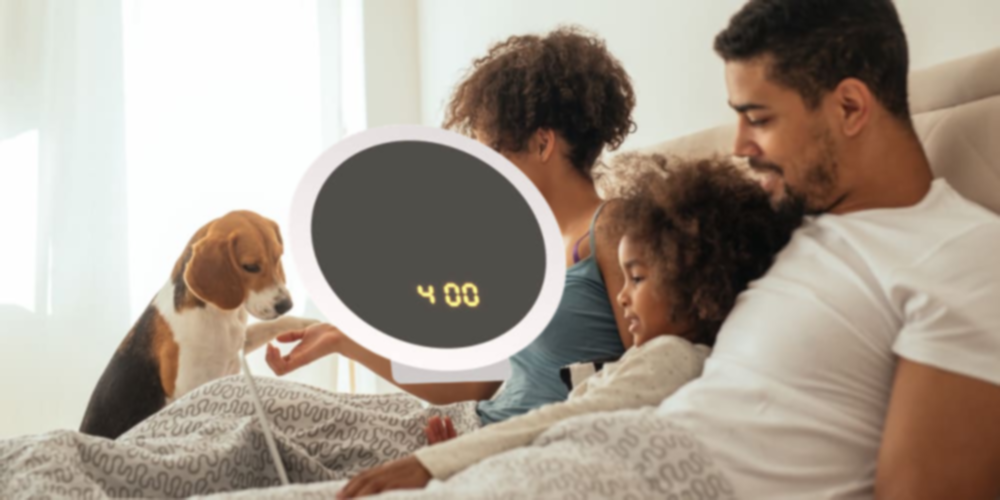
4:00
